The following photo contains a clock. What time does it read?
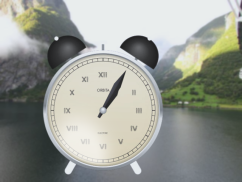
1:05
